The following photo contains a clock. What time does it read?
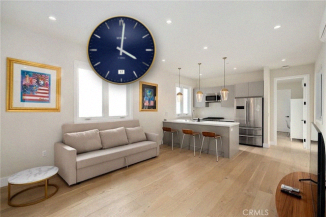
4:01
